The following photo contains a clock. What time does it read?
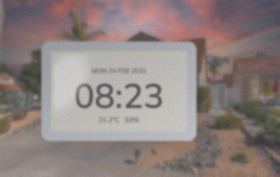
8:23
